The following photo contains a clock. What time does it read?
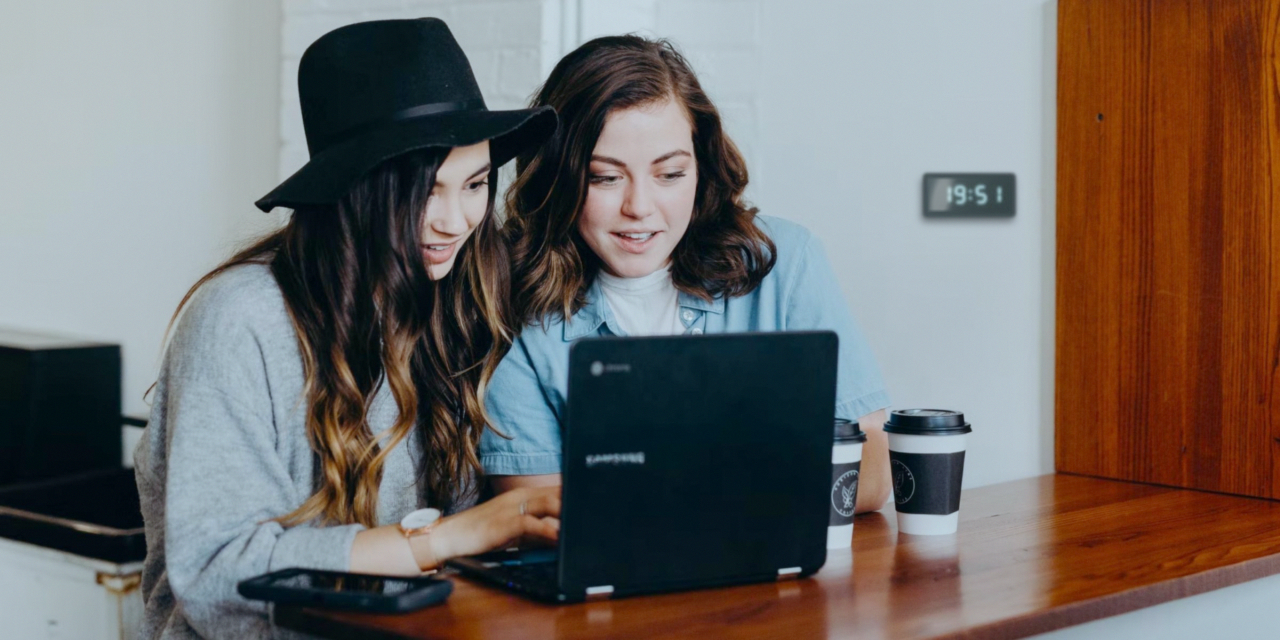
19:51
